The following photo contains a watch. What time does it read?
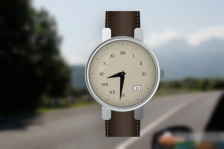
8:31
